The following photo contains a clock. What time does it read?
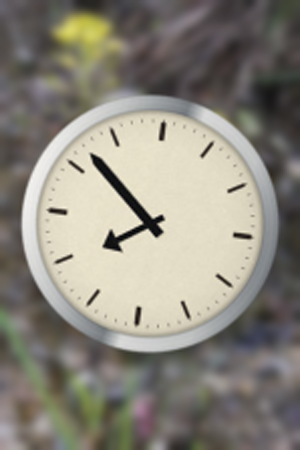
7:52
